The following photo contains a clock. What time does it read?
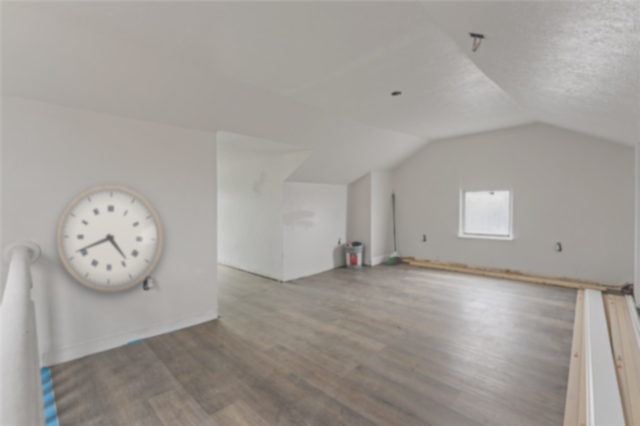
4:41
